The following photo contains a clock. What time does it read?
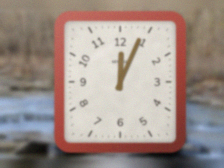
12:04
